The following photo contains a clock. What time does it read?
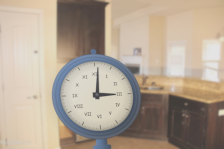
3:01
